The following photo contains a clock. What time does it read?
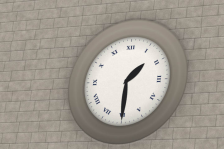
1:30
